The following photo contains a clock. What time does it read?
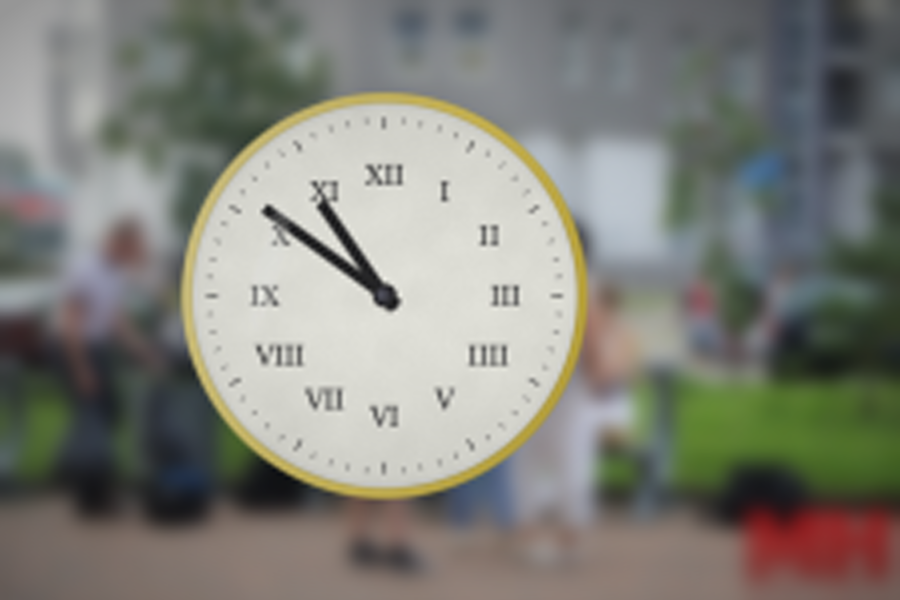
10:51
